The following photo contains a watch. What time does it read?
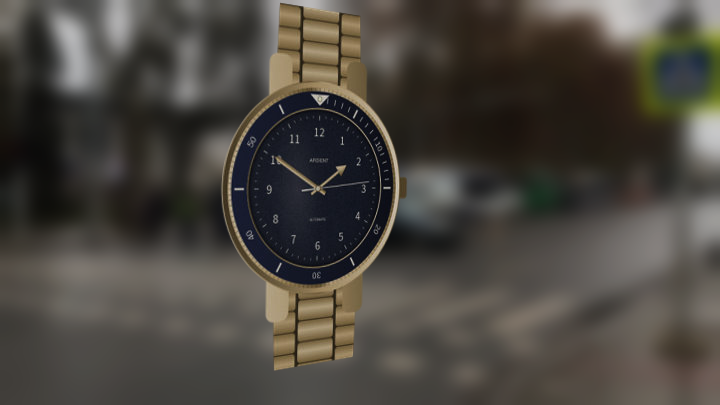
1:50:14
